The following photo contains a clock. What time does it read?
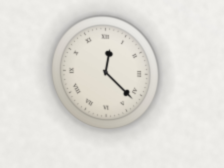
12:22
